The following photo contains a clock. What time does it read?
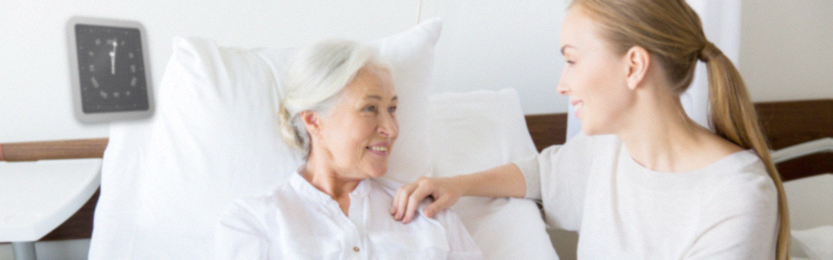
12:02
